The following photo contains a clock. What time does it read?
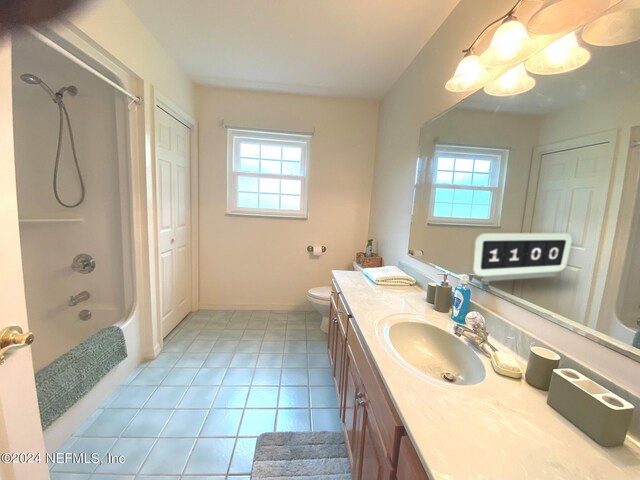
11:00
